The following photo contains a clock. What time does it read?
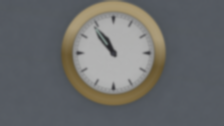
10:54
